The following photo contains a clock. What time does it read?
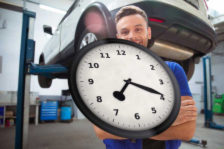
7:19
